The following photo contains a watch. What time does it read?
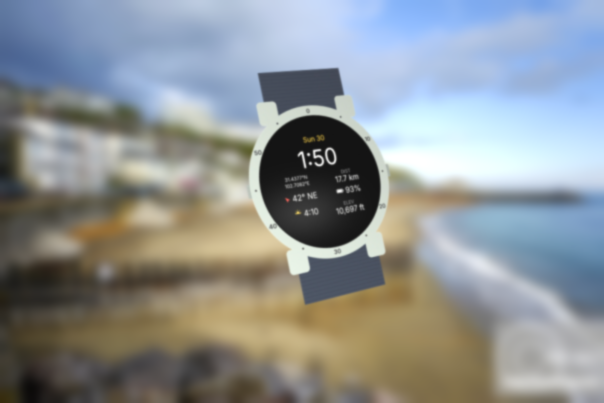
1:50
